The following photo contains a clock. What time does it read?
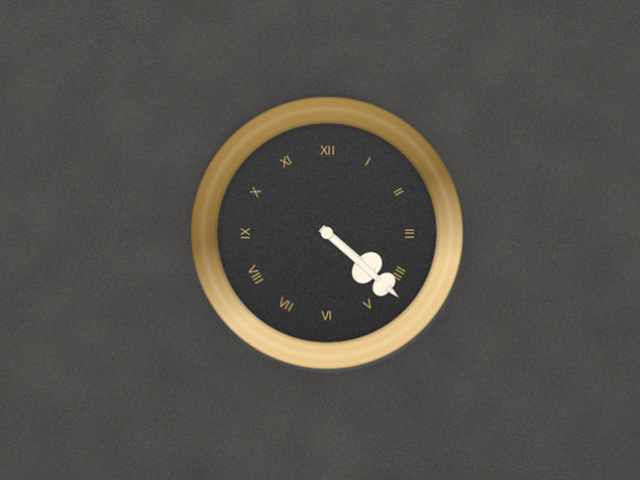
4:22
